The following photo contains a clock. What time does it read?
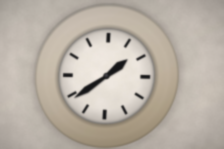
1:39
